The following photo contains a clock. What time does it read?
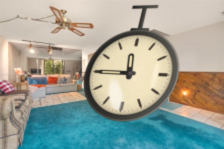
11:45
